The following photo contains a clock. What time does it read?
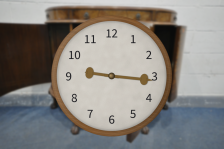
9:16
